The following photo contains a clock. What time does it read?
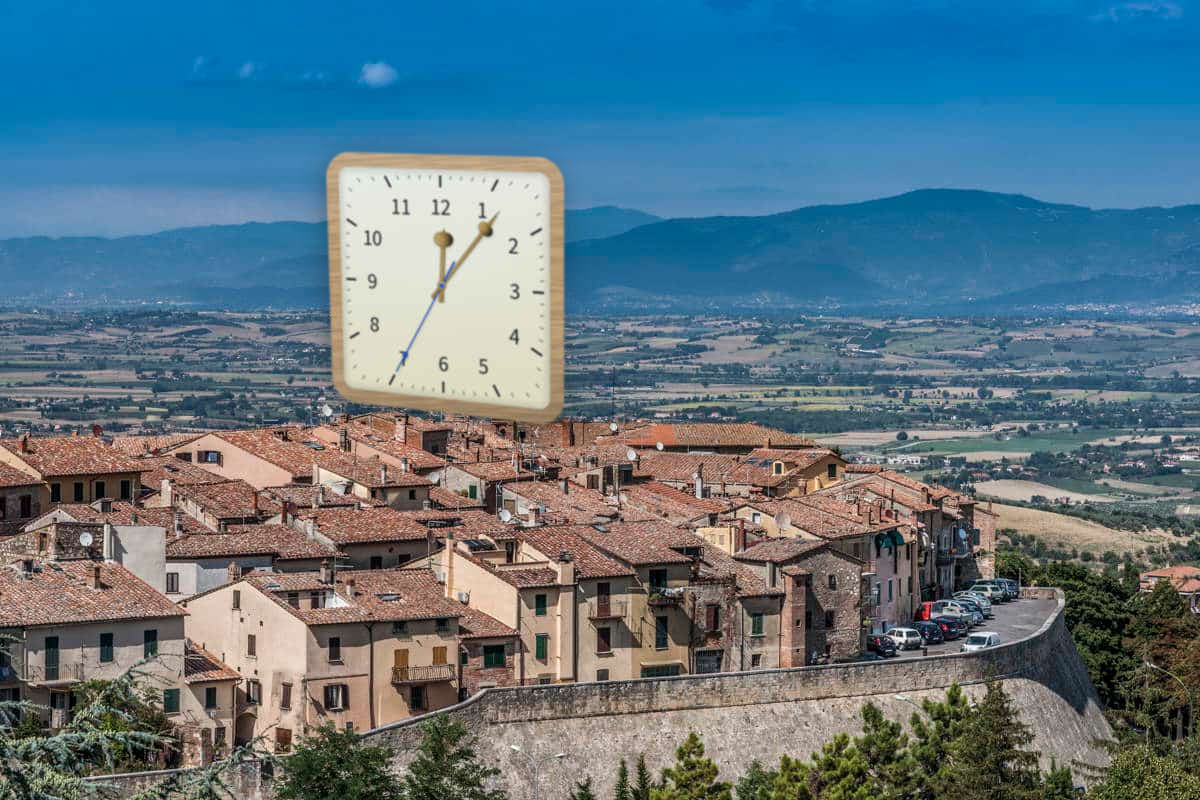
12:06:35
